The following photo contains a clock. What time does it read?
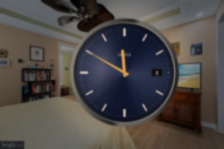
11:50
